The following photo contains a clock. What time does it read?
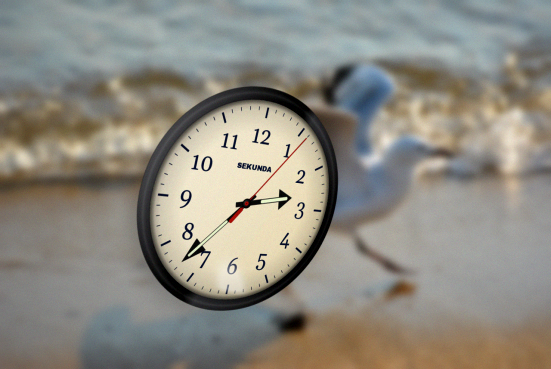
2:37:06
